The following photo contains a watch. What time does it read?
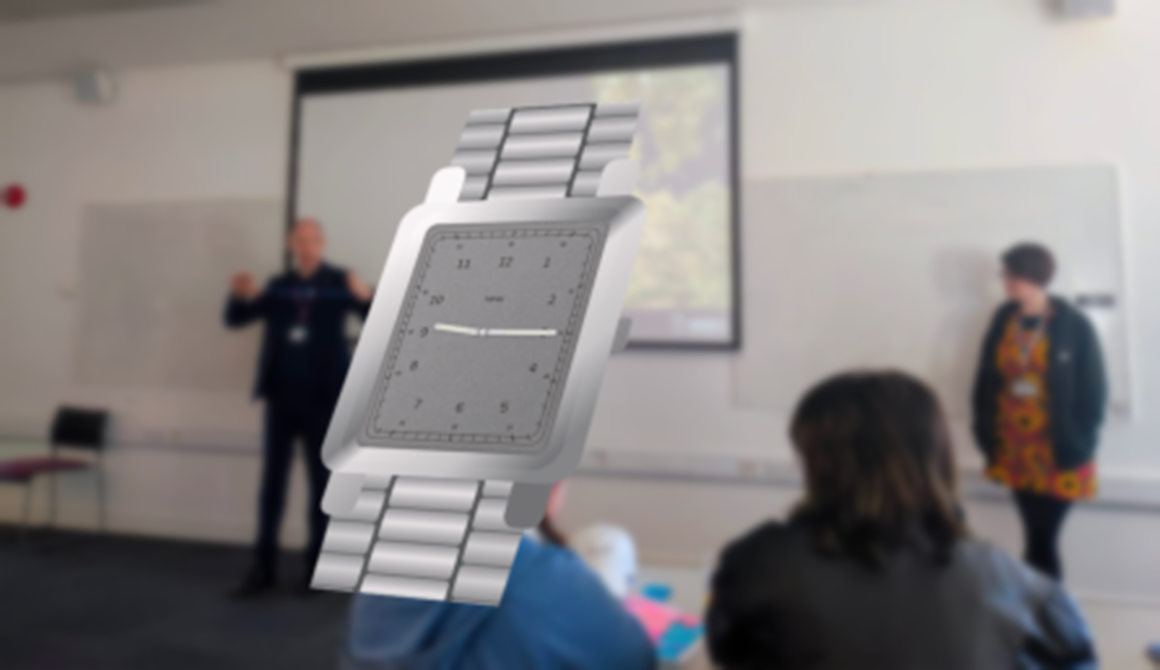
9:15
